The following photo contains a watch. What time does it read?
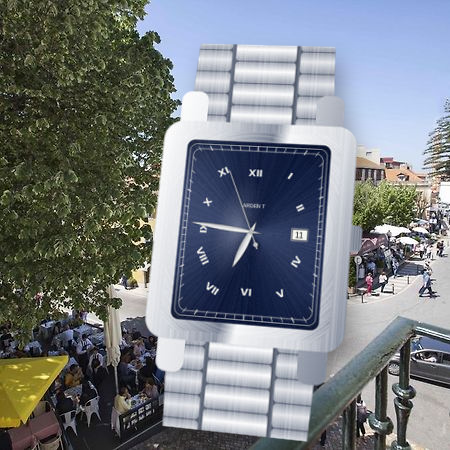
6:45:56
